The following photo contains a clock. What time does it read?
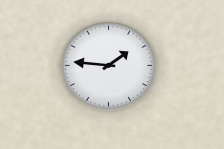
1:46
